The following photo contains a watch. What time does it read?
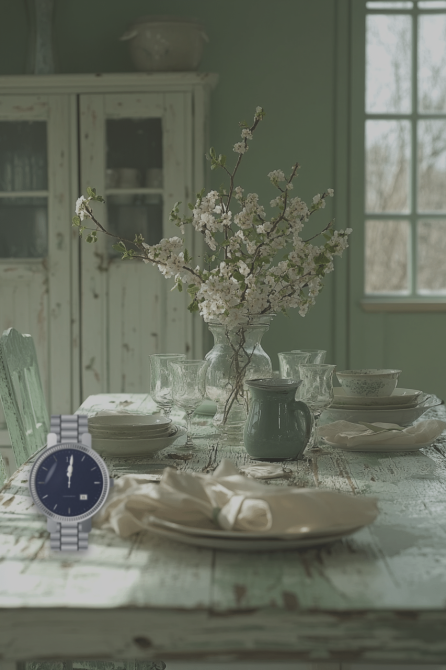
12:01
